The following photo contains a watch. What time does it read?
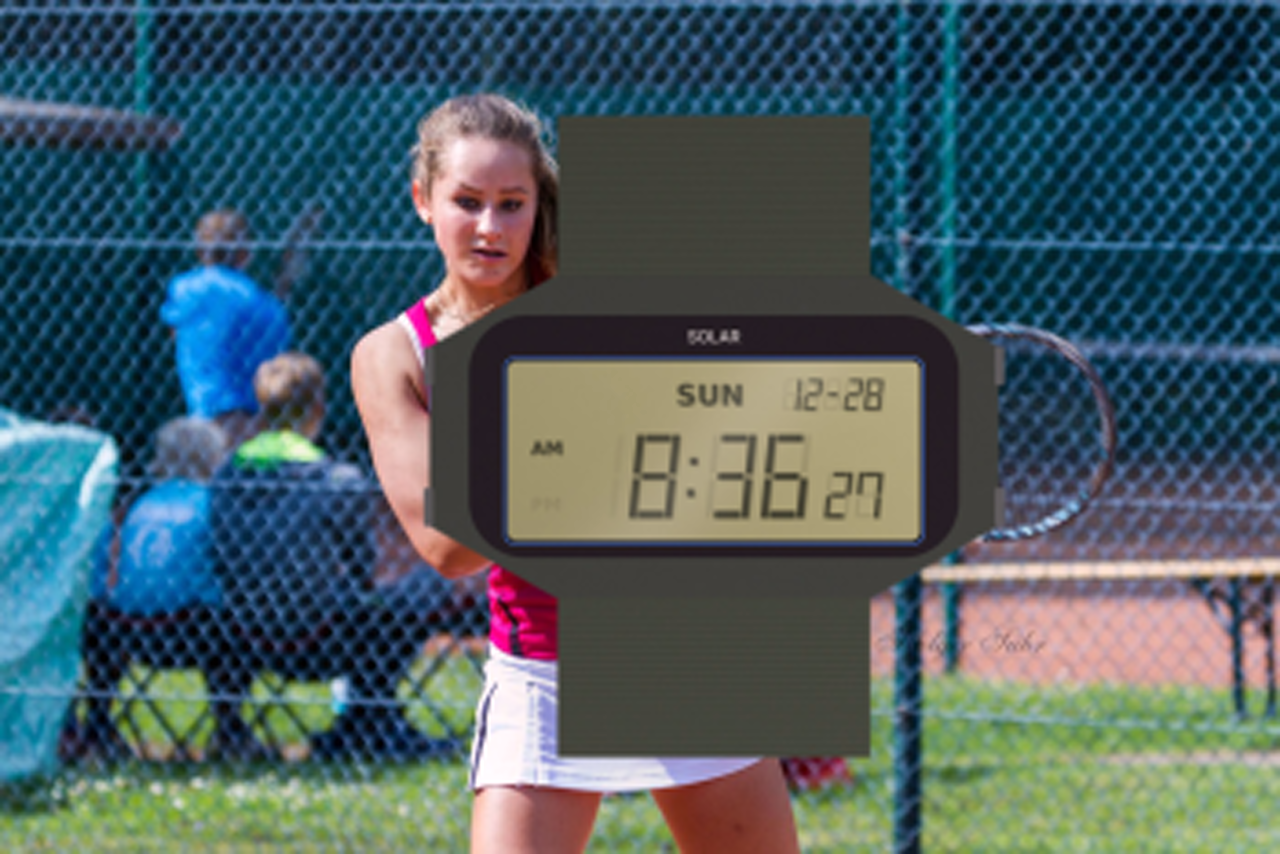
8:36:27
